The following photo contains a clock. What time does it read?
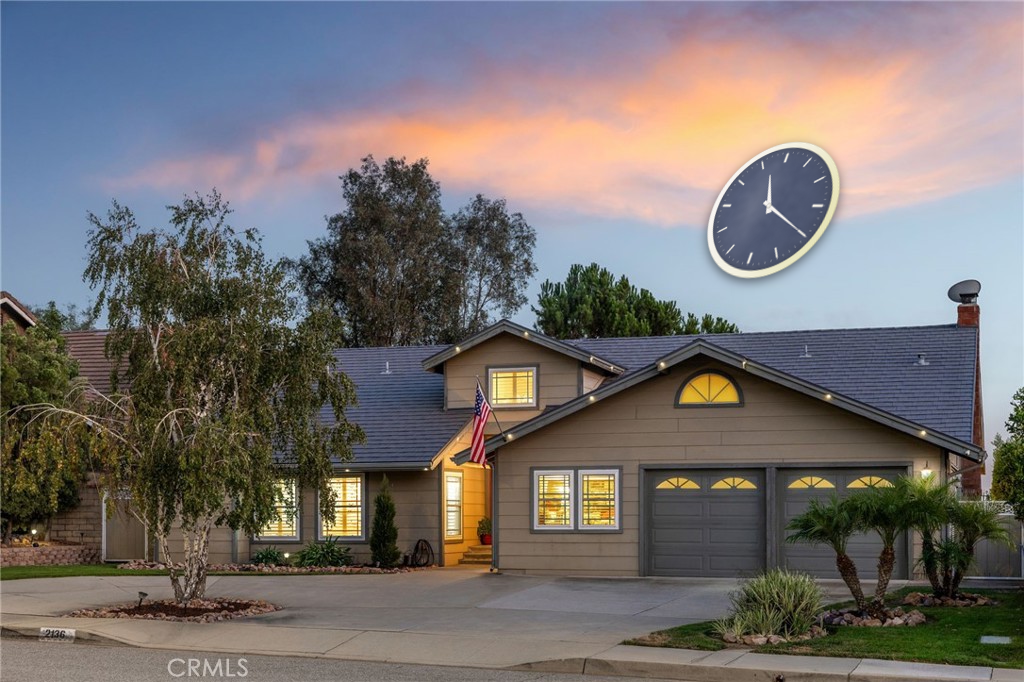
11:20
